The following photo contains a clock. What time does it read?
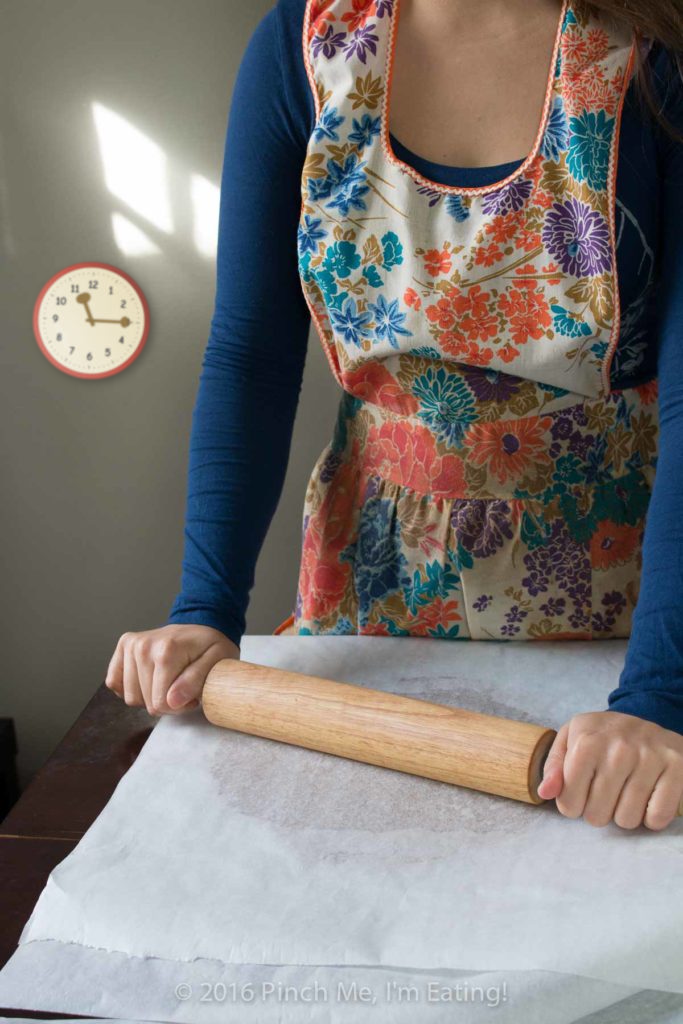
11:15
